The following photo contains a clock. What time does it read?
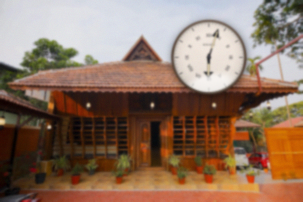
6:03
